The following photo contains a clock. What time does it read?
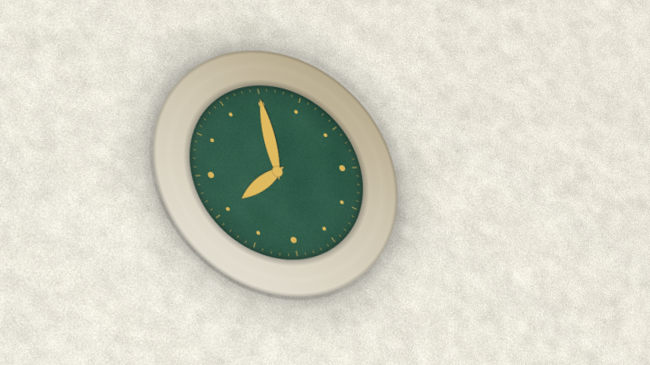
8:00
